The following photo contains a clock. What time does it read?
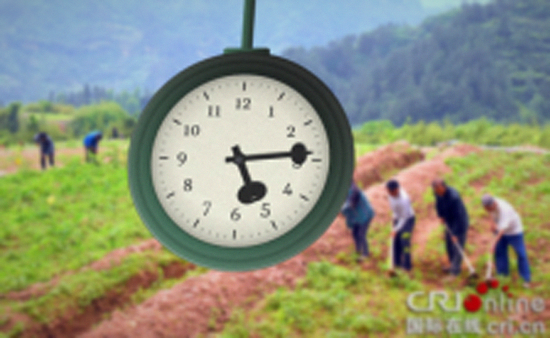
5:14
